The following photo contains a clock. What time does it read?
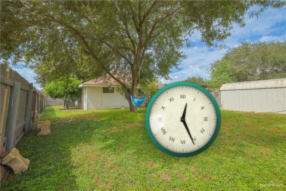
12:26
